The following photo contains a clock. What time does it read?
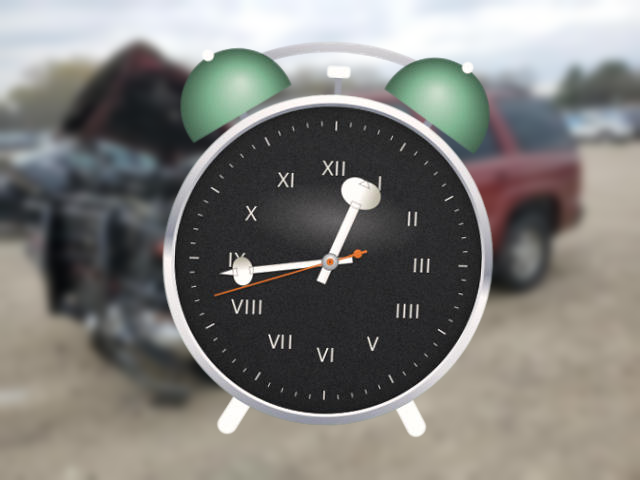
12:43:42
